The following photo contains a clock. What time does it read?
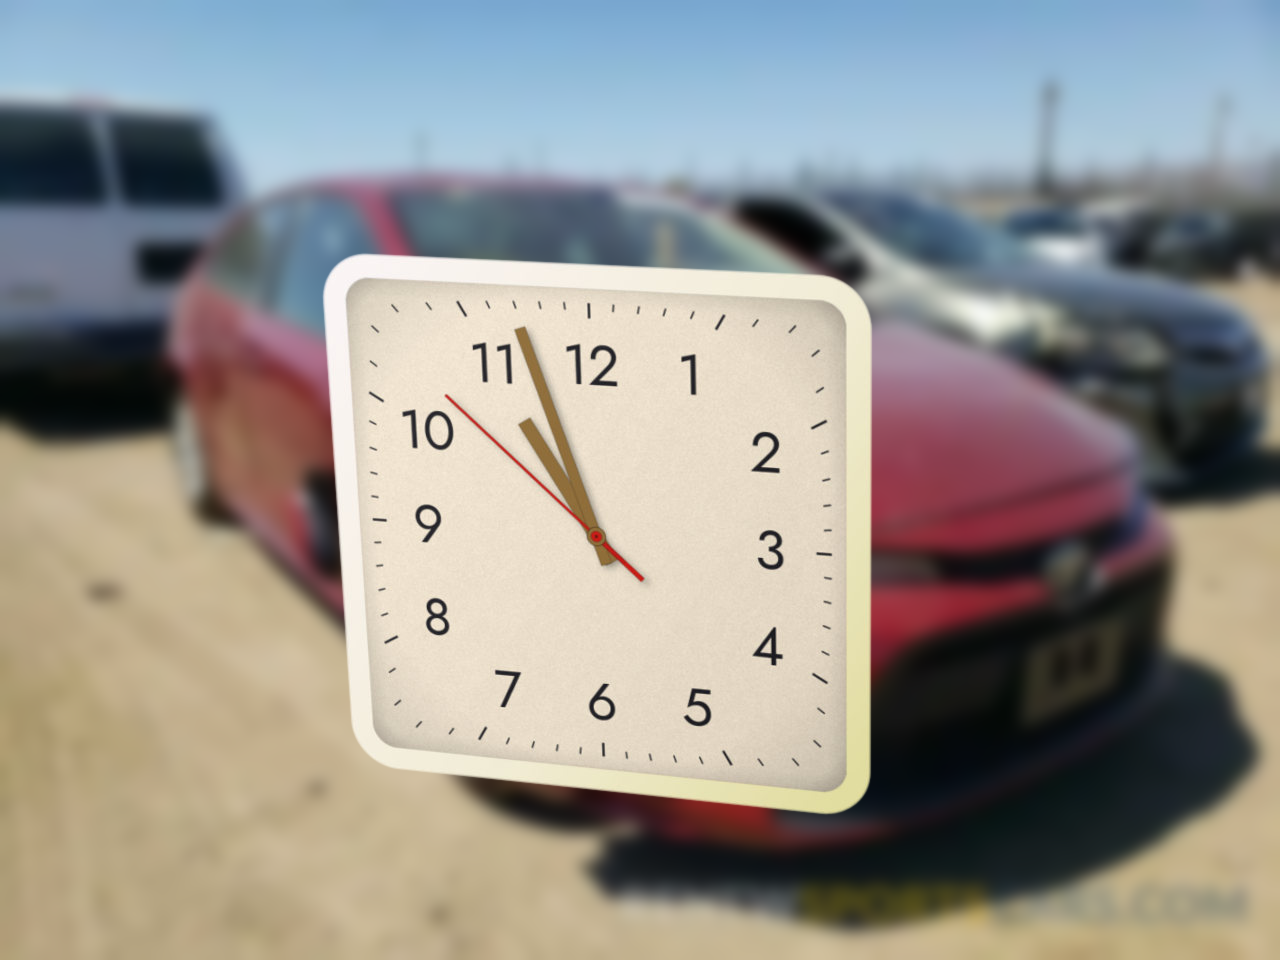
10:56:52
